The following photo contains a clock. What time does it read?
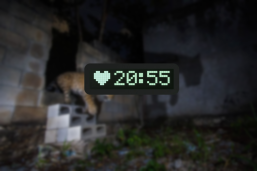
20:55
